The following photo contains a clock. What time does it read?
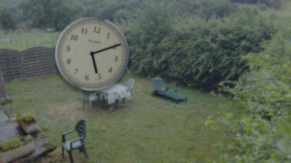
5:10
